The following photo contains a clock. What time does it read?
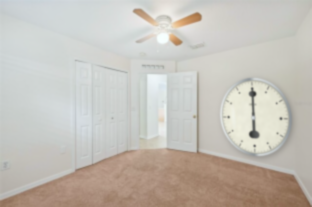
6:00
